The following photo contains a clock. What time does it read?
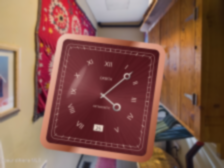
4:07
